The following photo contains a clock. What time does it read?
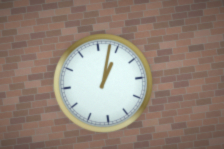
1:03
